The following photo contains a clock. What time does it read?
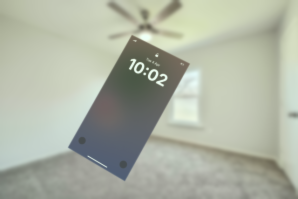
10:02
